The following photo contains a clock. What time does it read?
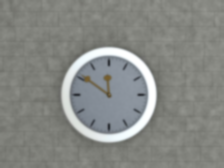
11:51
